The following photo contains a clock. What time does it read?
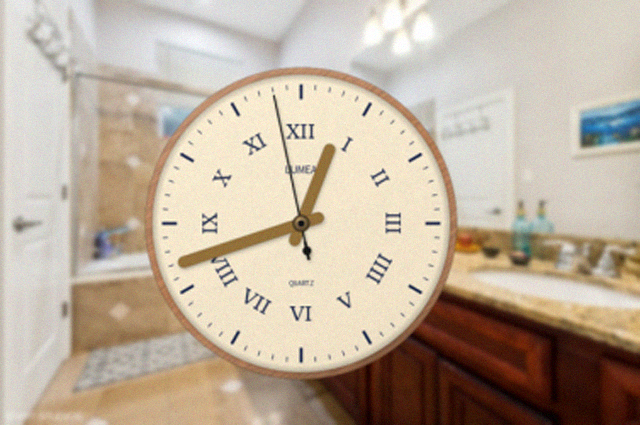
12:41:58
